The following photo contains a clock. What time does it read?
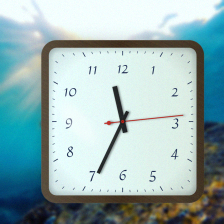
11:34:14
